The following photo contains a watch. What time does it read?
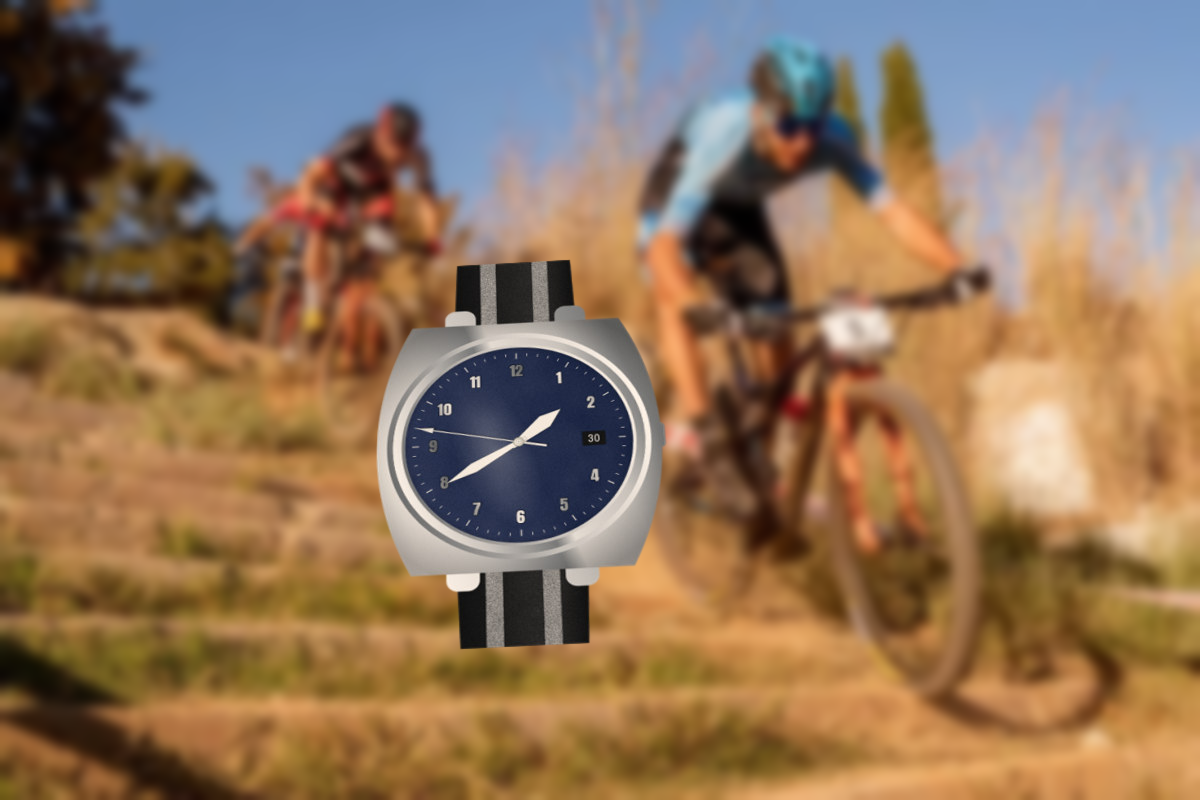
1:39:47
